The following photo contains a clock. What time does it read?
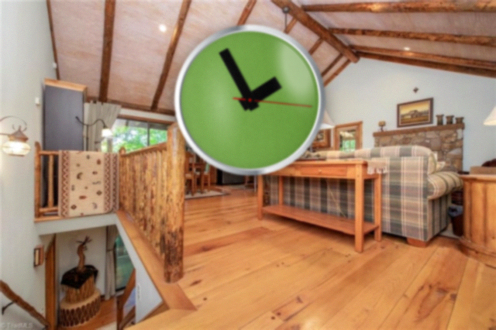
1:55:16
